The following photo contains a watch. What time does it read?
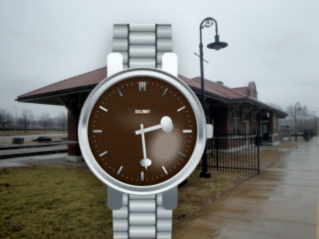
2:29
